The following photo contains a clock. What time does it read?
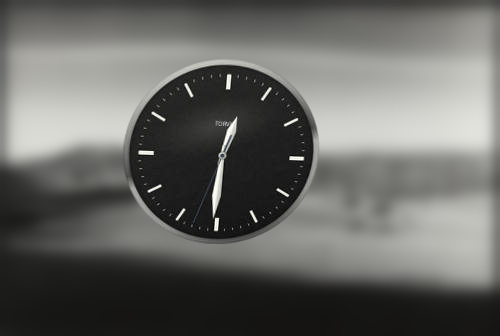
12:30:33
